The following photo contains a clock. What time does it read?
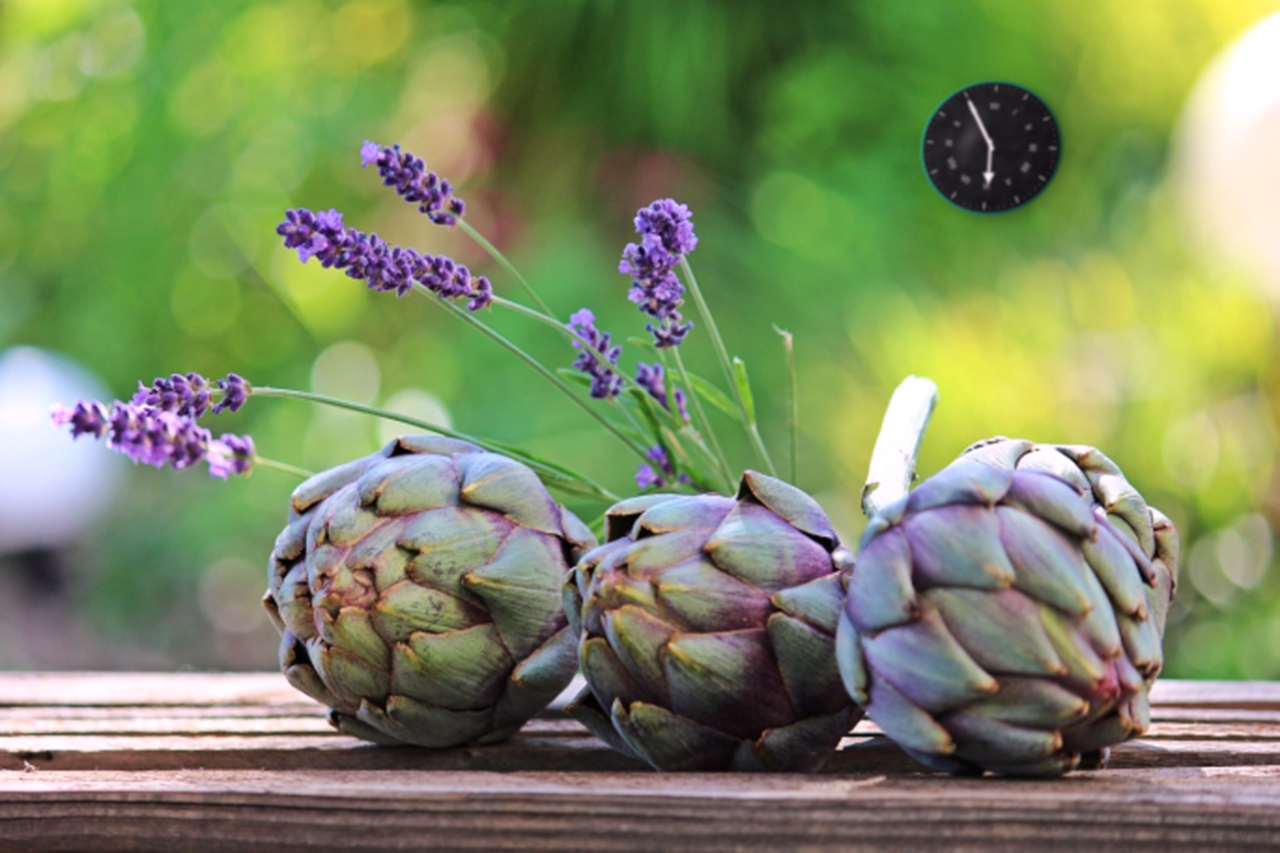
5:55
